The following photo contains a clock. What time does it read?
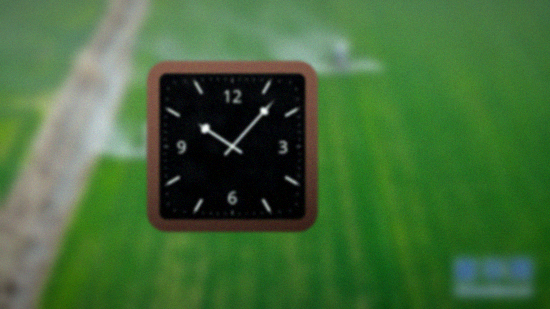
10:07
